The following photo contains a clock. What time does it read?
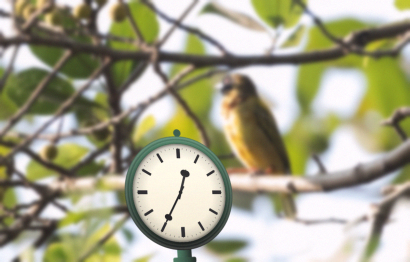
12:35
